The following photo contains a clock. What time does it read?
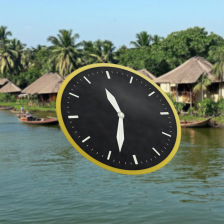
11:33
